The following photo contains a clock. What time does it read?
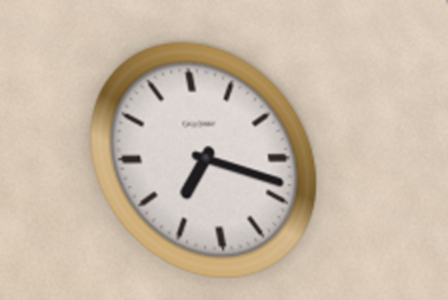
7:18
